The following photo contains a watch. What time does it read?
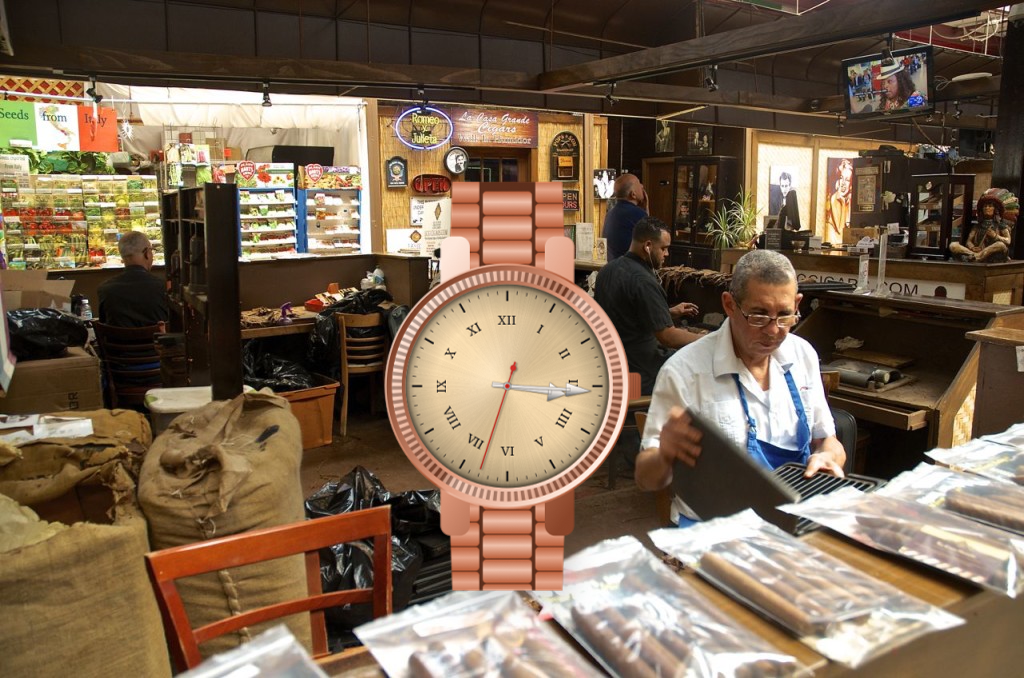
3:15:33
